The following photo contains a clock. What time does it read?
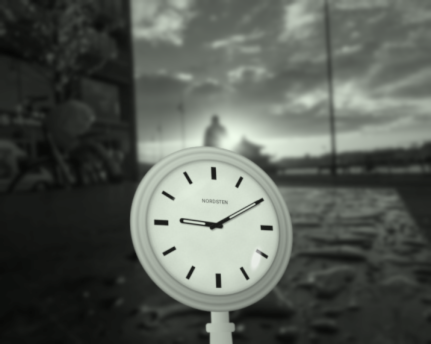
9:10
